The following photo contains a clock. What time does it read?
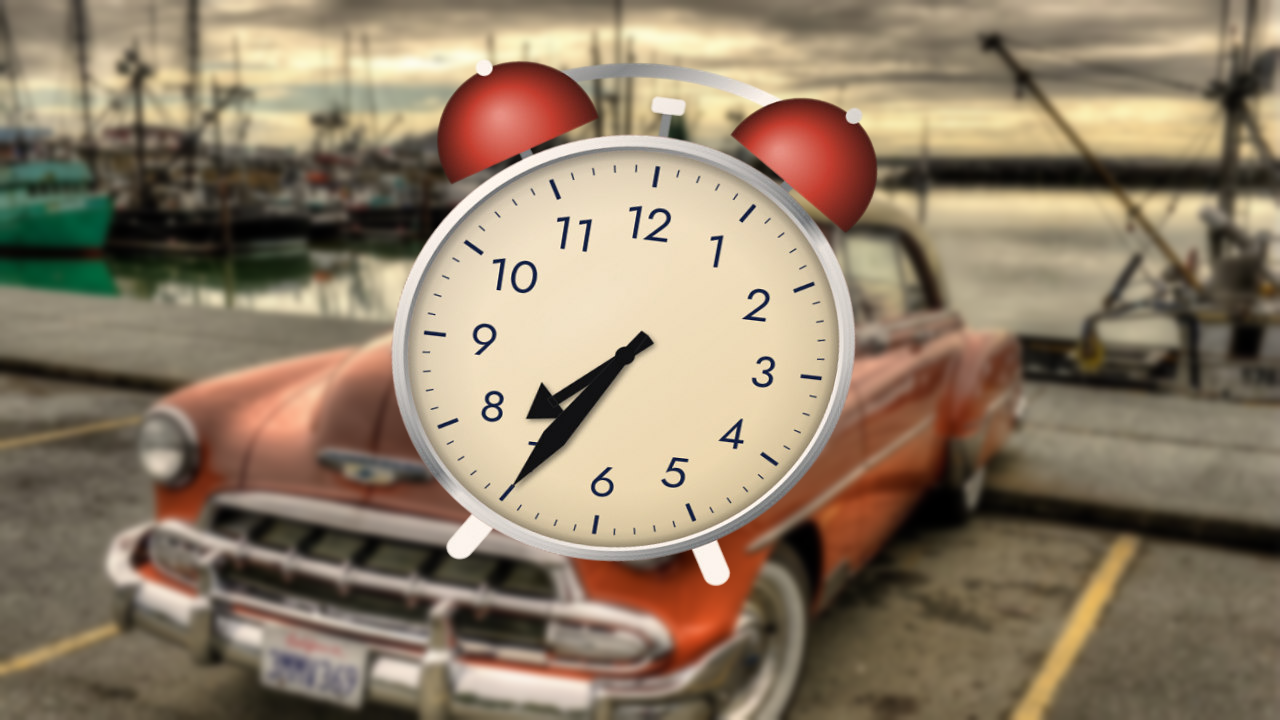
7:35
